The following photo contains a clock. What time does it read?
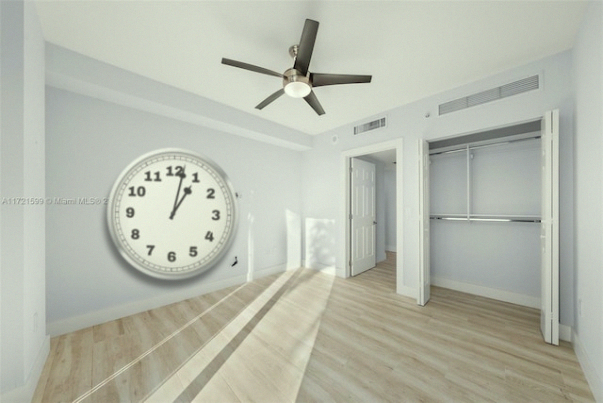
1:02
